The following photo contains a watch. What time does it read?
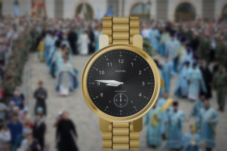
8:46
